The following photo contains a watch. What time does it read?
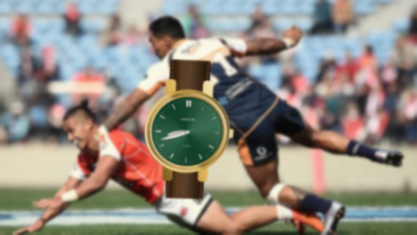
8:42
